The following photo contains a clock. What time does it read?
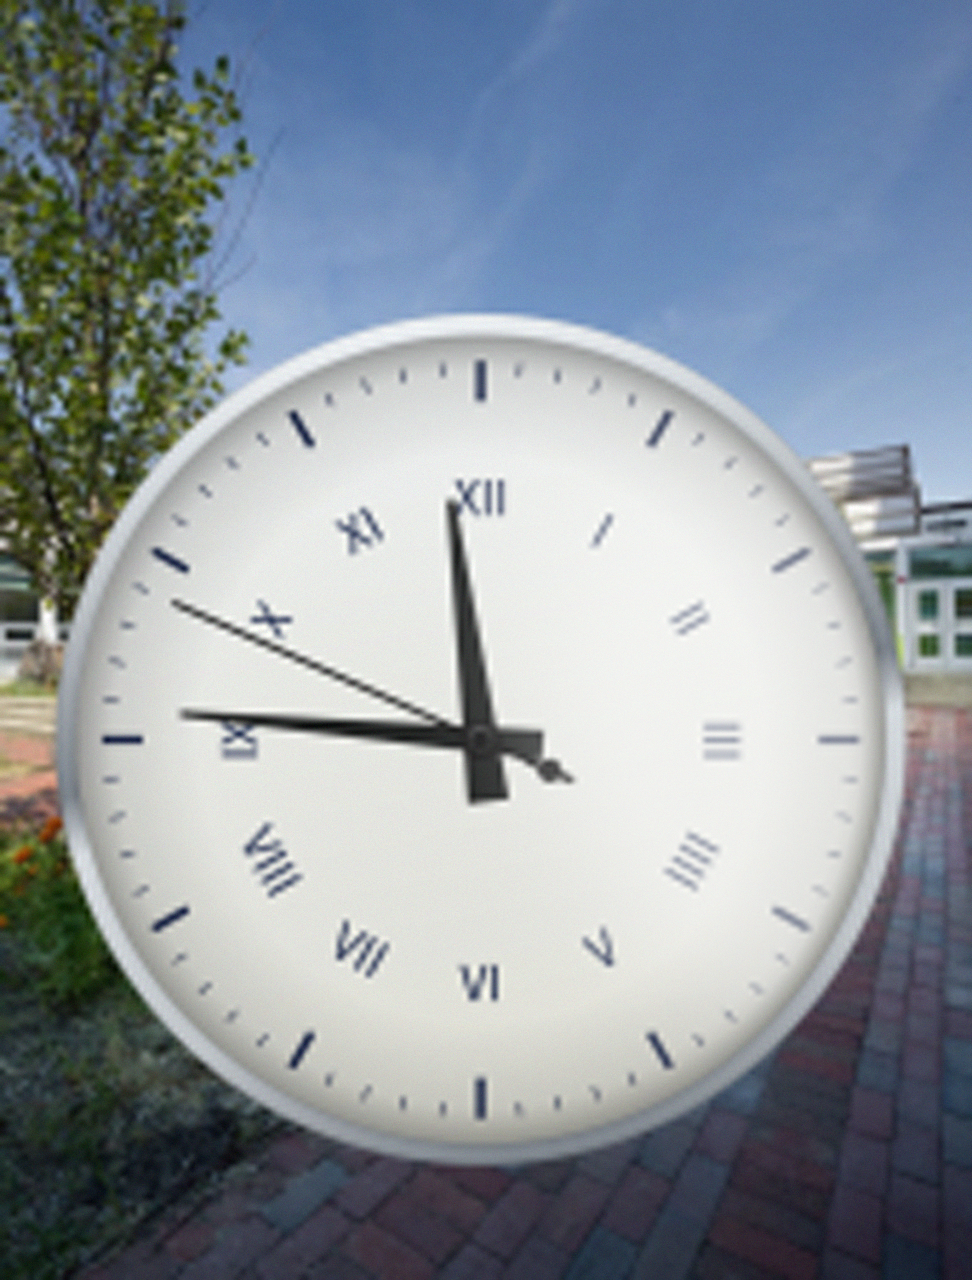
11:45:49
